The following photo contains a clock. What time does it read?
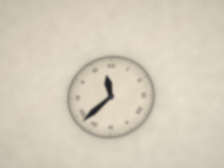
11:38
